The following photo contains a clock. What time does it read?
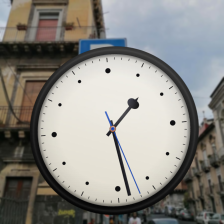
1:28:27
